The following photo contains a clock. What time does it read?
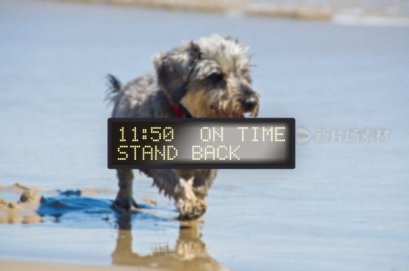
11:50
